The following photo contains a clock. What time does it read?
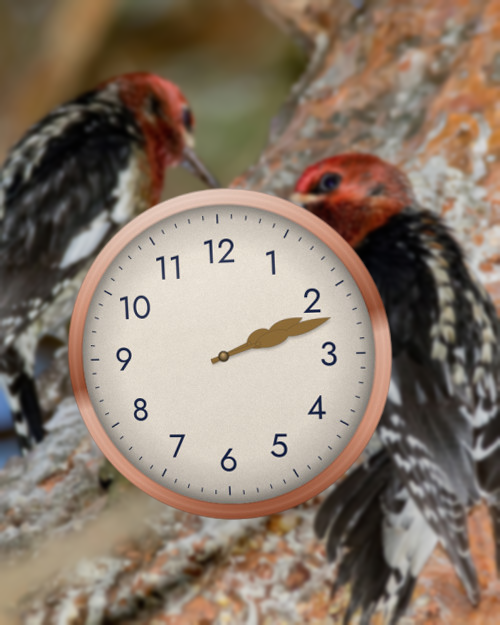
2:12
